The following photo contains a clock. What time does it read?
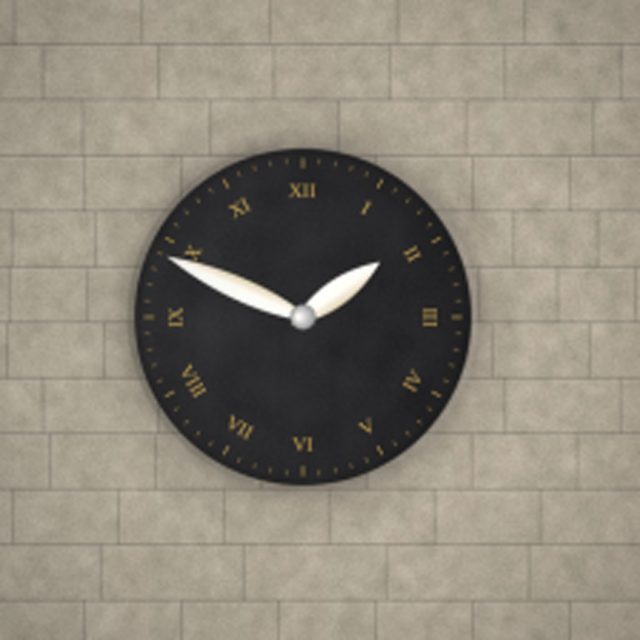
1:49
